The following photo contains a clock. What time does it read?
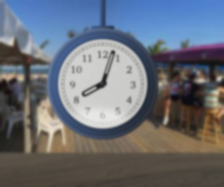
8:03
